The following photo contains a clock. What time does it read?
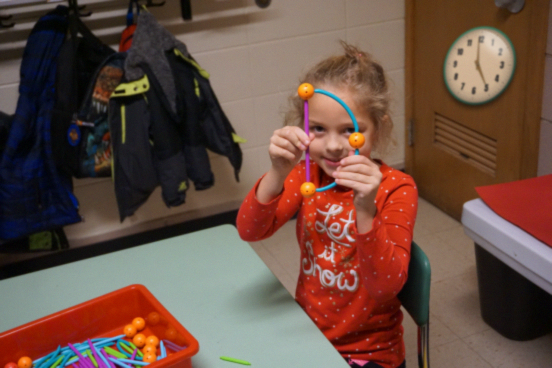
4:59
